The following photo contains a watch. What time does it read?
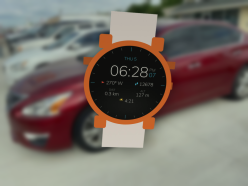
6:28
